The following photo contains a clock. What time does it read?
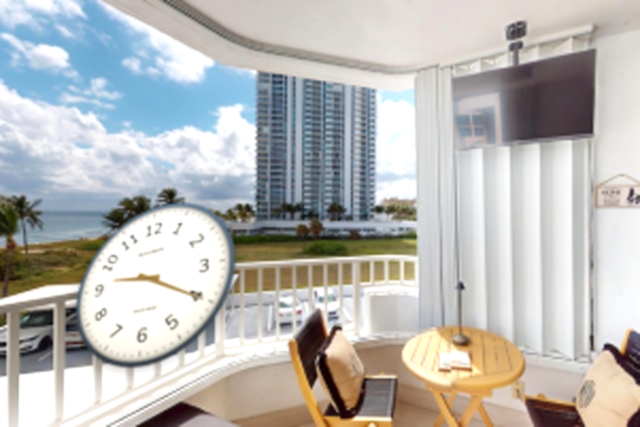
9:20
